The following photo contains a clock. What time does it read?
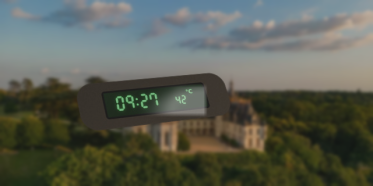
9:27
